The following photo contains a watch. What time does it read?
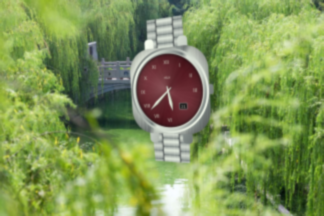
5:38
